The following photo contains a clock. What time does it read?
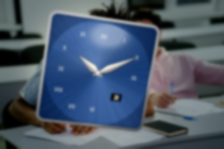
10:10
